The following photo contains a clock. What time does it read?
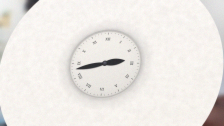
2:43
